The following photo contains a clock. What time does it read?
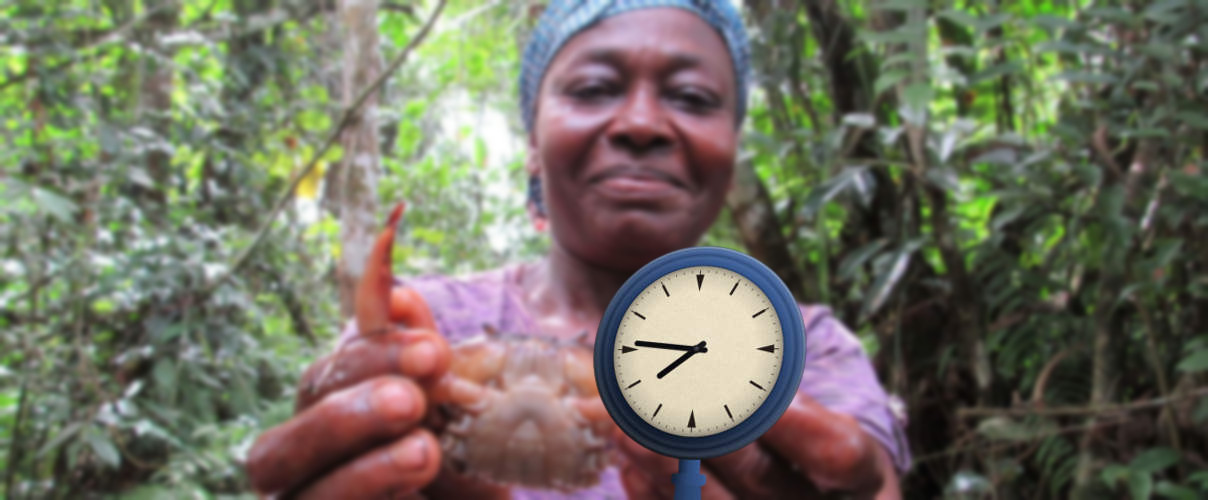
7:46
